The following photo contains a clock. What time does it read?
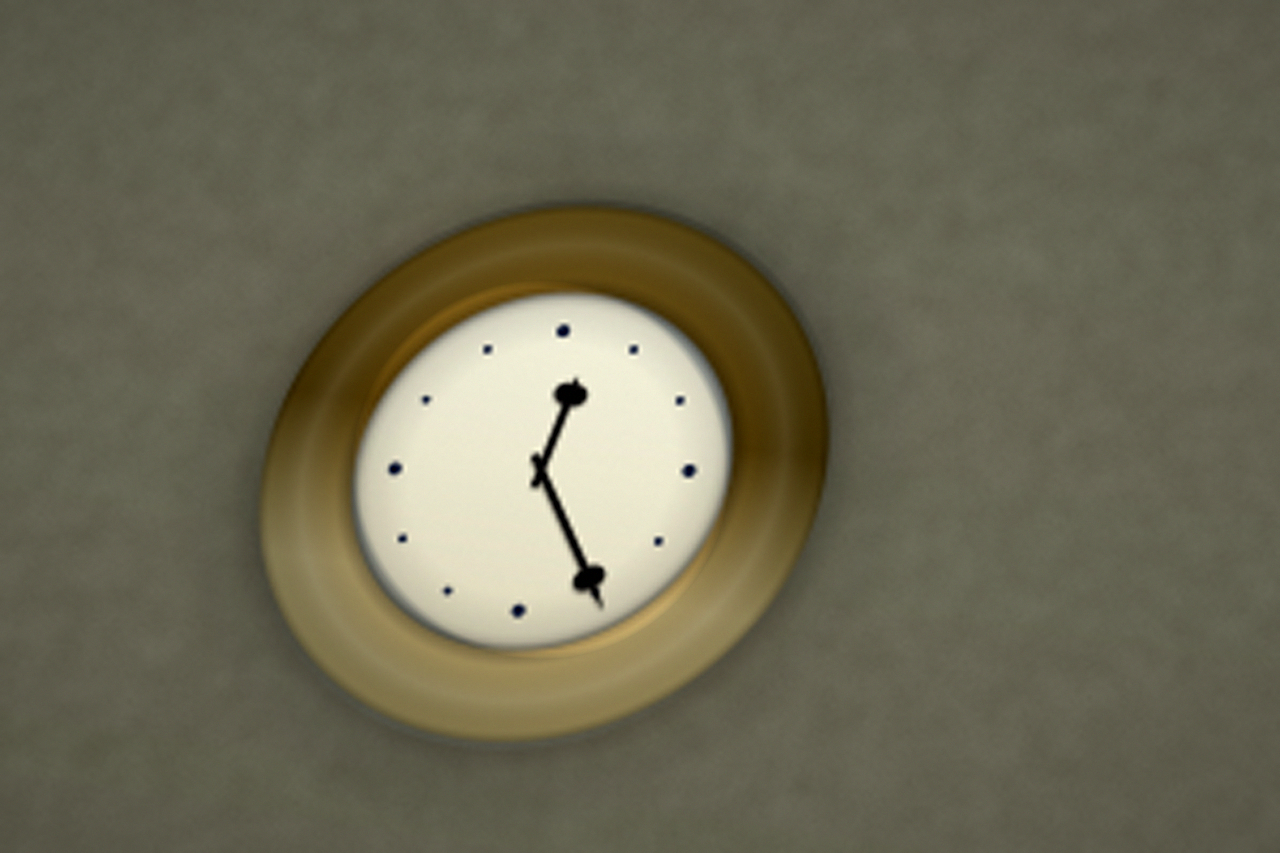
12:25
